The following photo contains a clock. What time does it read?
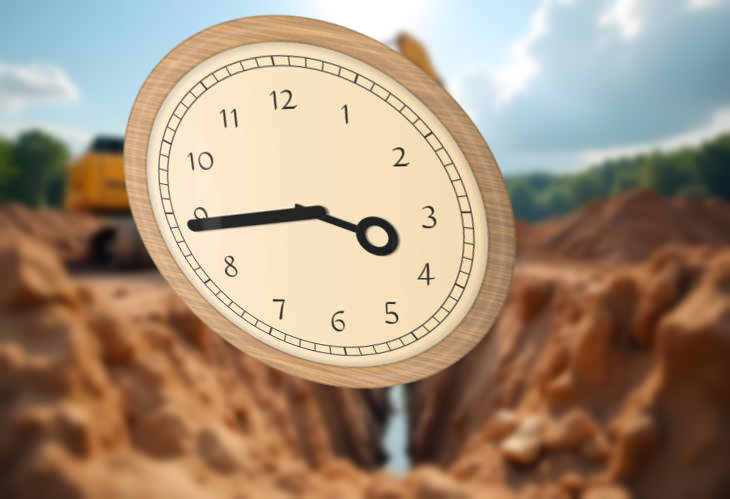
3:44
